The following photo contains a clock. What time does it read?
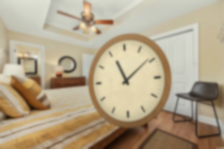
11:09
